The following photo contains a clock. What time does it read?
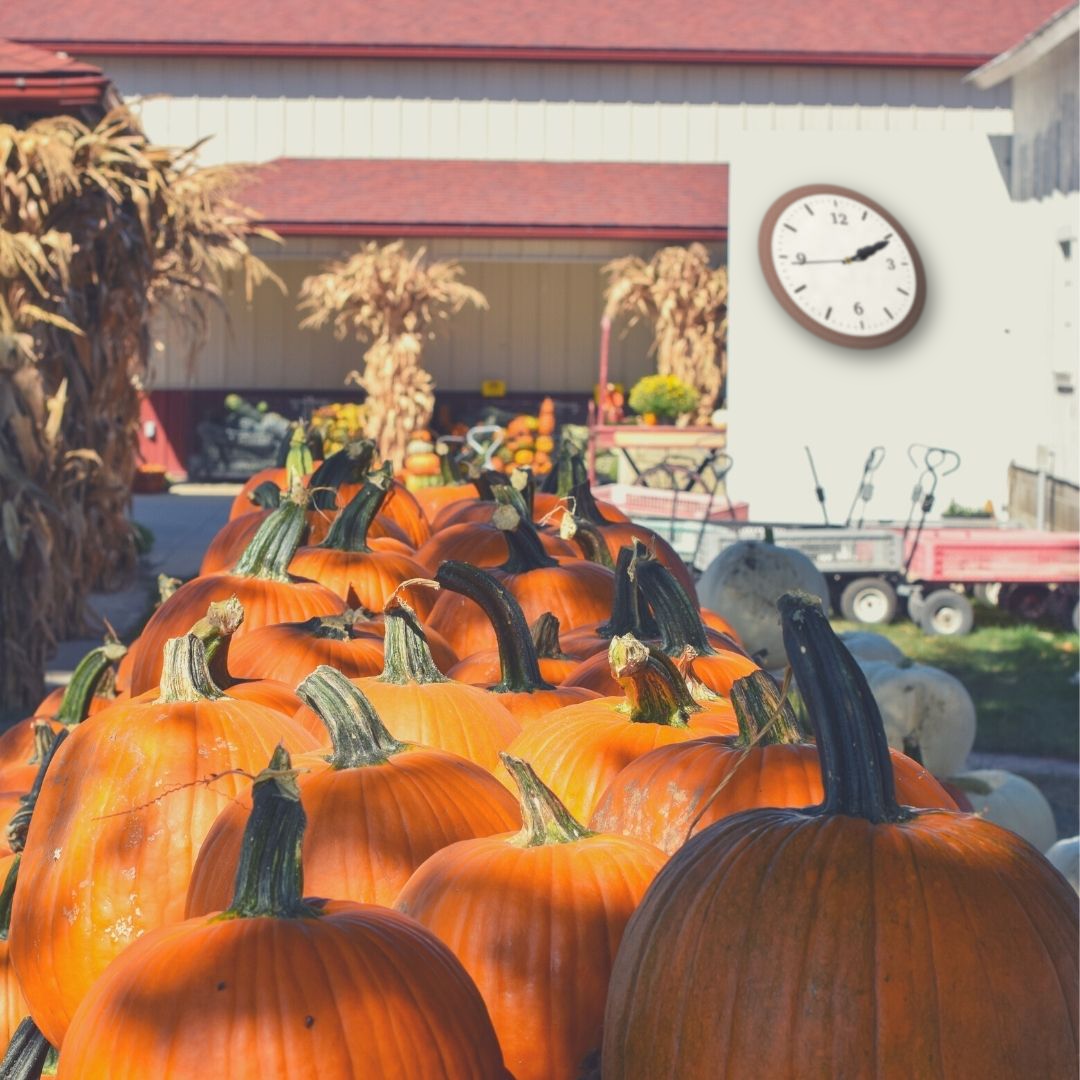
2:10:44
